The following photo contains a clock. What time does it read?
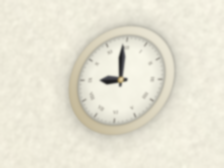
8:59
